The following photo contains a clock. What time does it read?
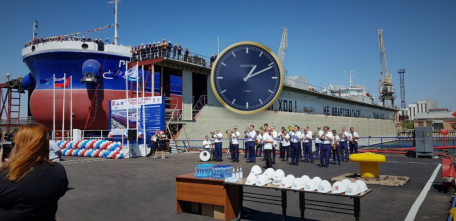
1:11
